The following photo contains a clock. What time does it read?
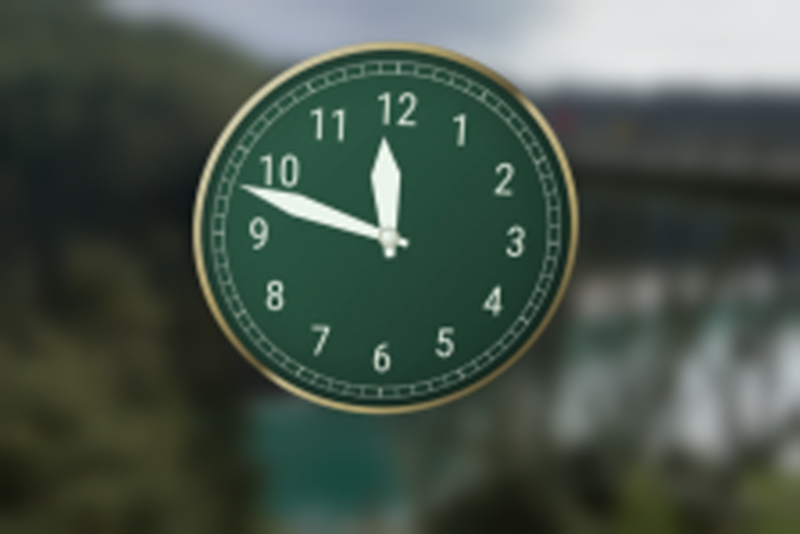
11:48
